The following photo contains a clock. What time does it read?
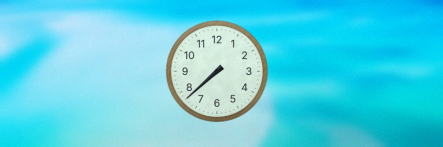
7:38
